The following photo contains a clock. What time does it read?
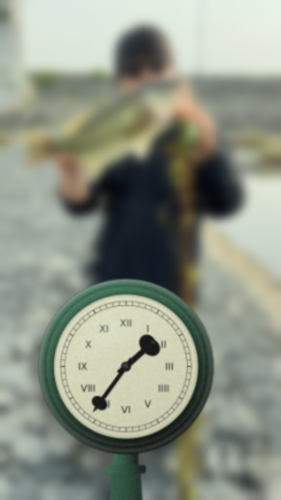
1:36
